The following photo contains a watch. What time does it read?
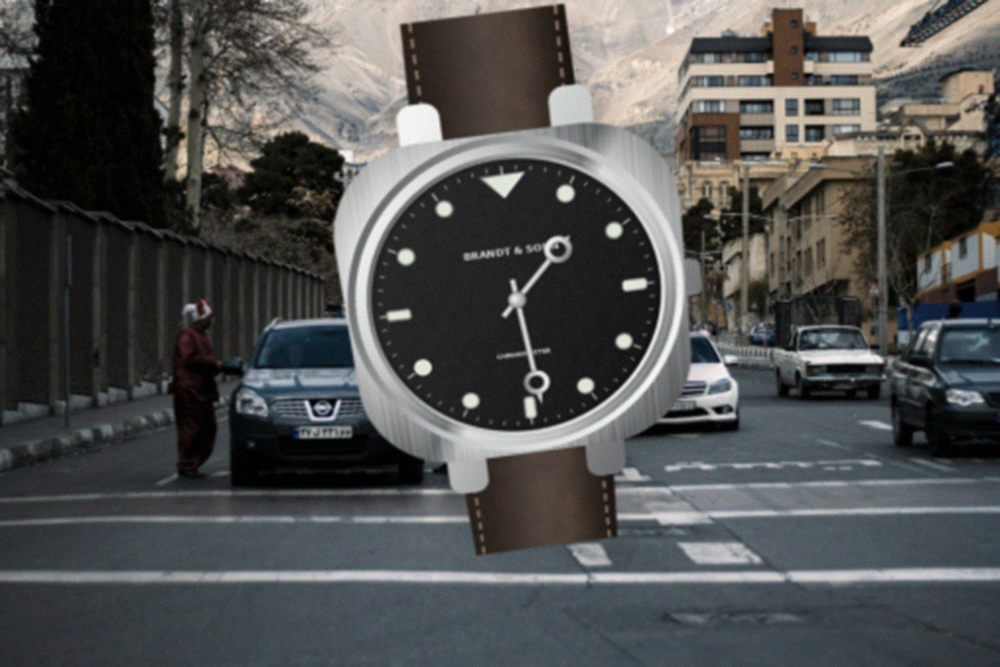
1:29
